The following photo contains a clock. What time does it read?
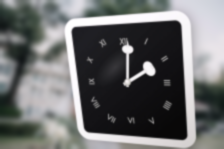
2:01
